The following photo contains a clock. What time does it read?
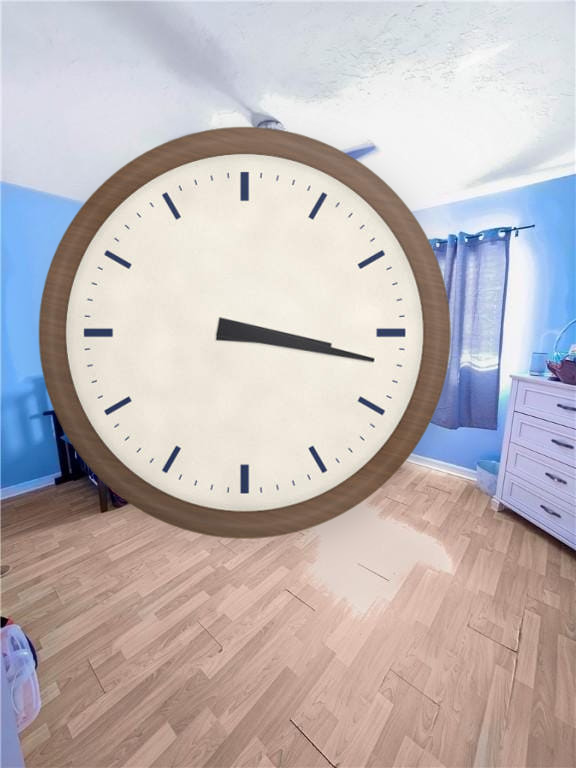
3:17
